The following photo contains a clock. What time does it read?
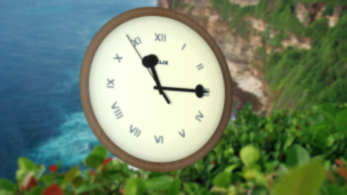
11:14:54
